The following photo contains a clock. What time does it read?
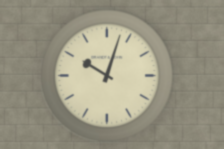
10:03
